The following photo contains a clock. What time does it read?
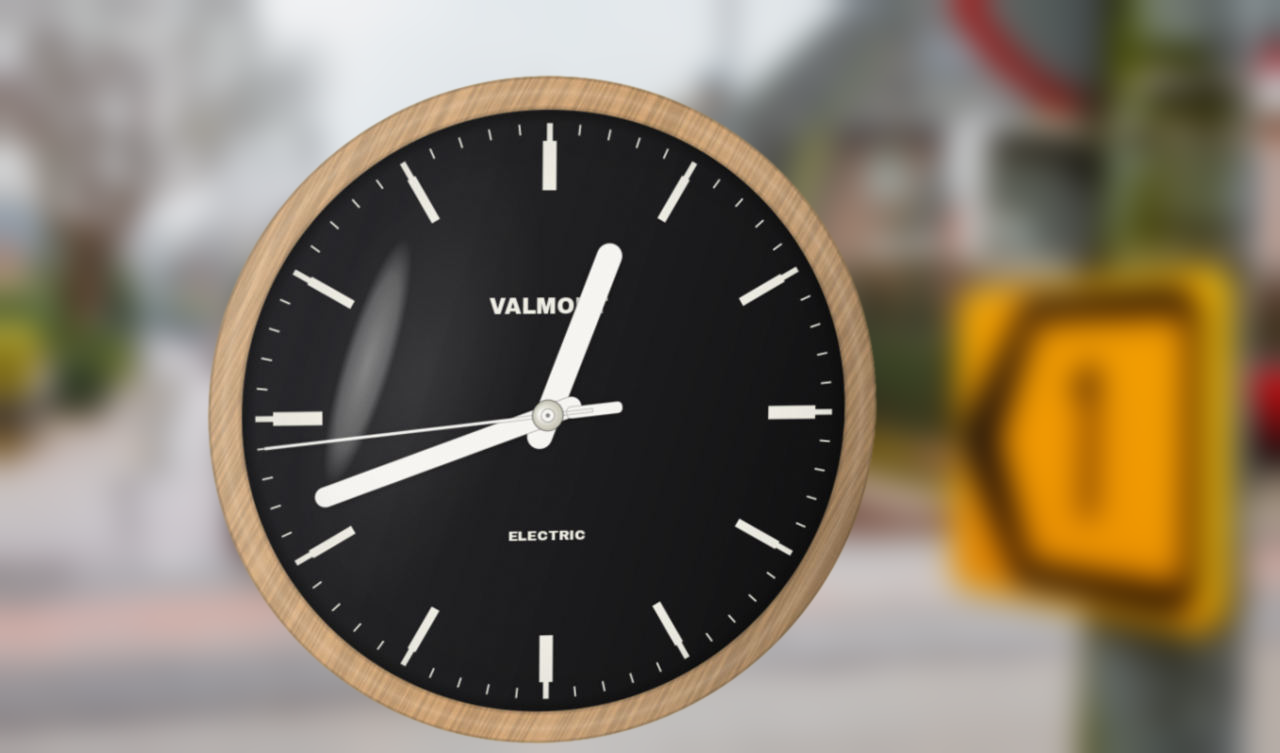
12:41:44
